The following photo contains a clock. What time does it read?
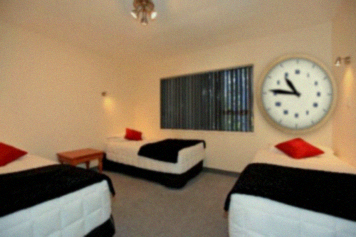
10:46
